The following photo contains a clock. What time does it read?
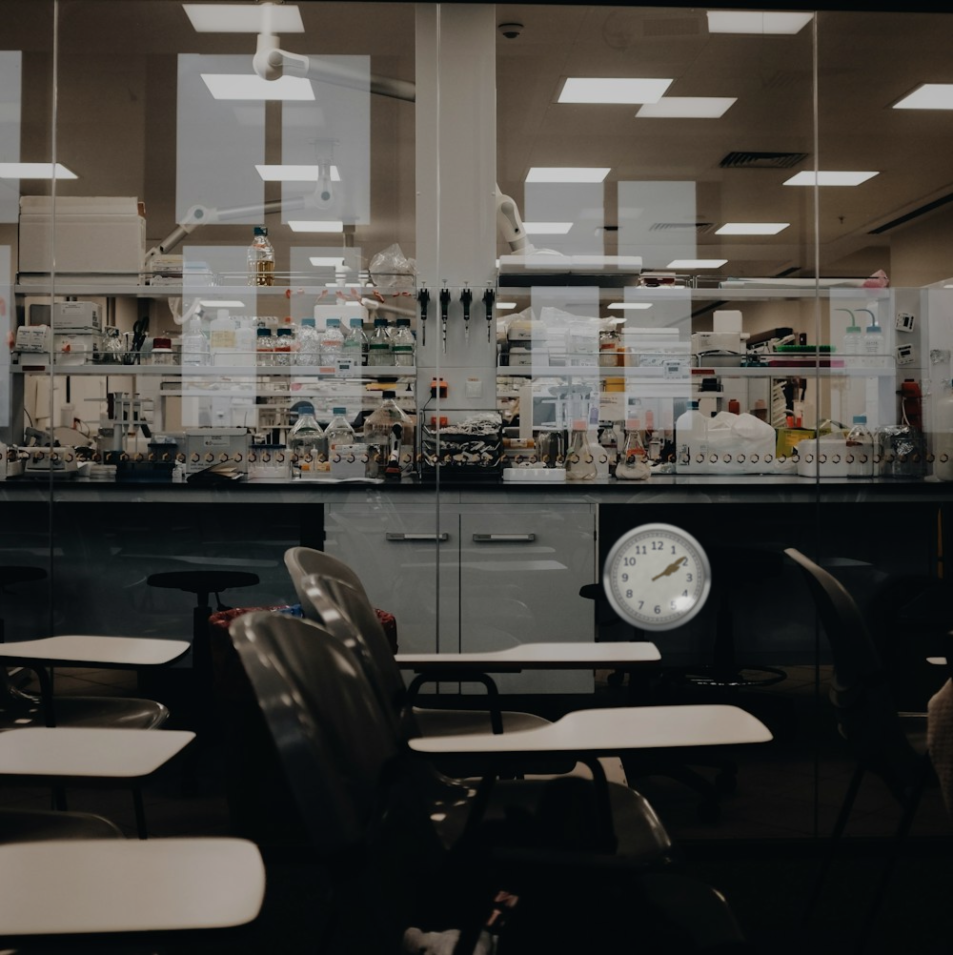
2:09
